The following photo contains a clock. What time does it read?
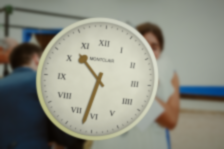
10:32
